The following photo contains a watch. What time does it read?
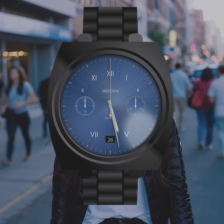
5:28
